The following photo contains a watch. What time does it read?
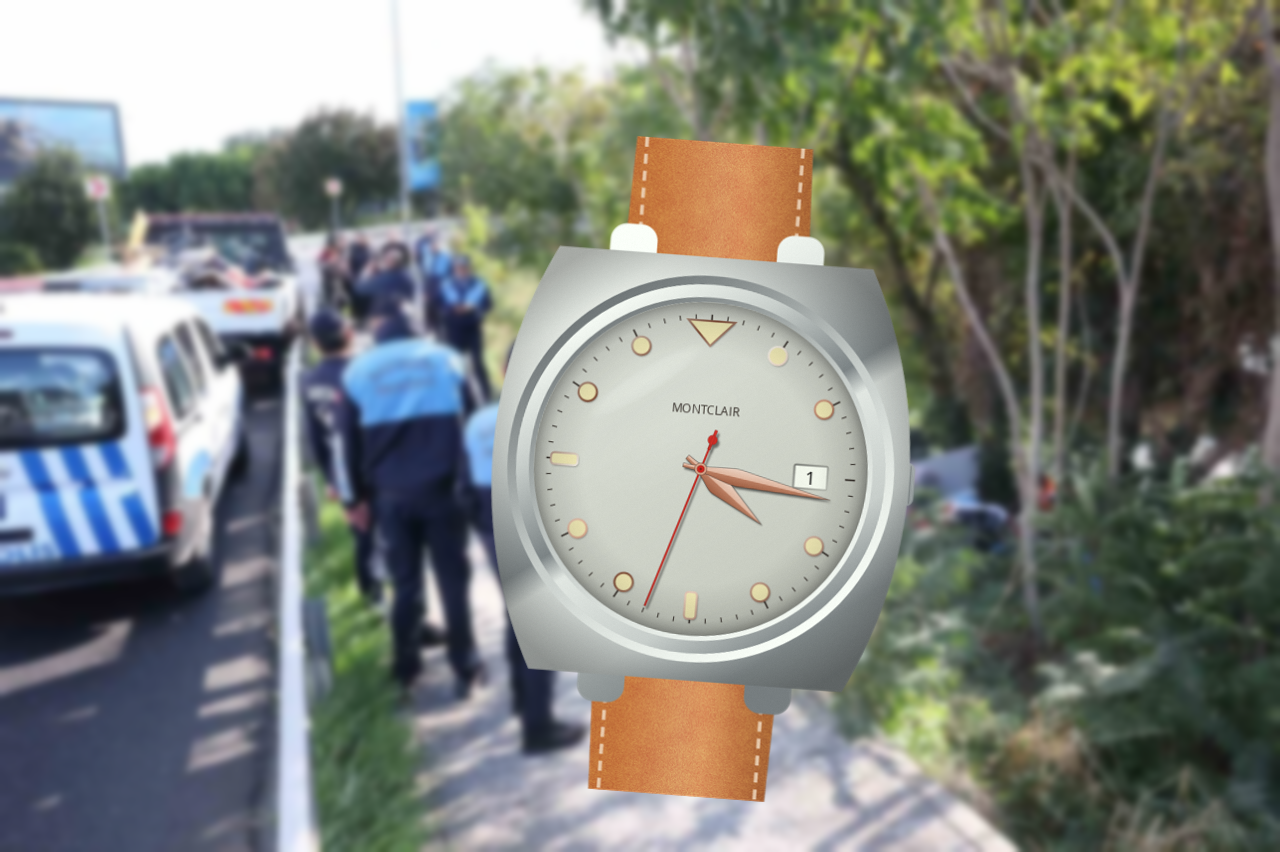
4:16:33
